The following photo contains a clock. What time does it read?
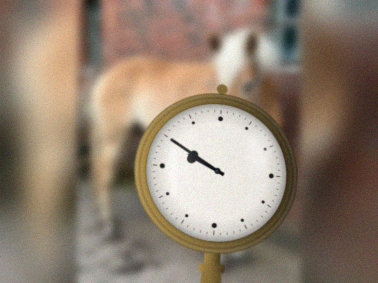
9:50
